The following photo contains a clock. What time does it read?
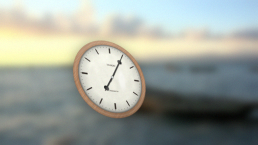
7:05
